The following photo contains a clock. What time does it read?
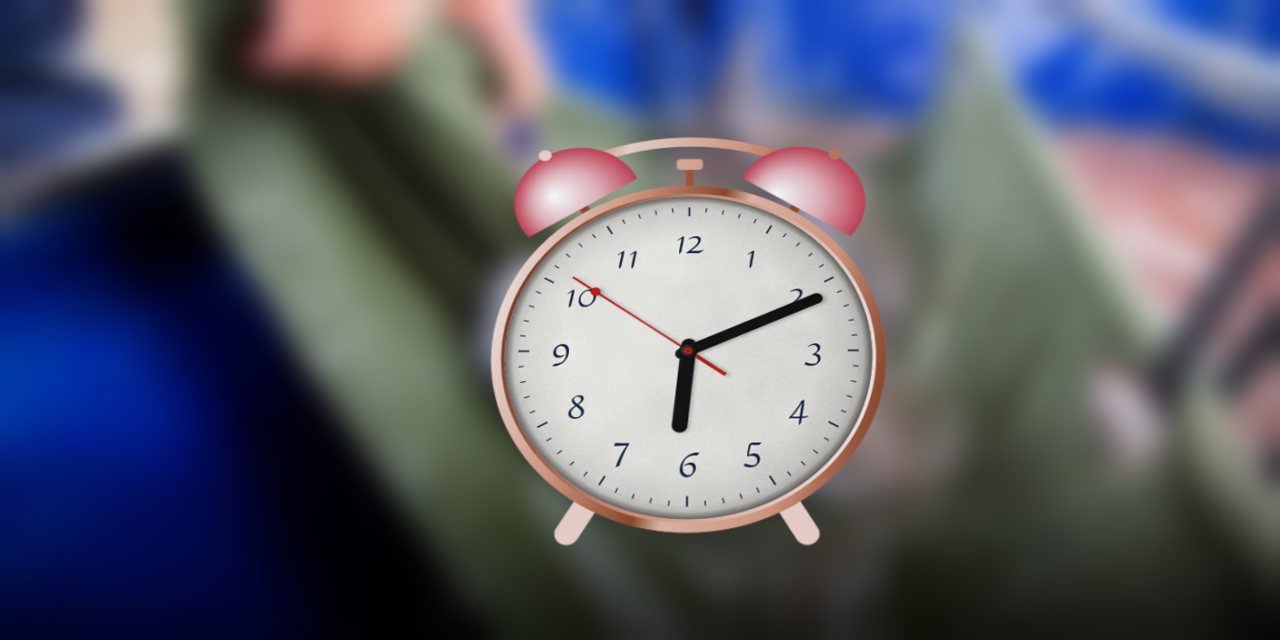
6:10:51
